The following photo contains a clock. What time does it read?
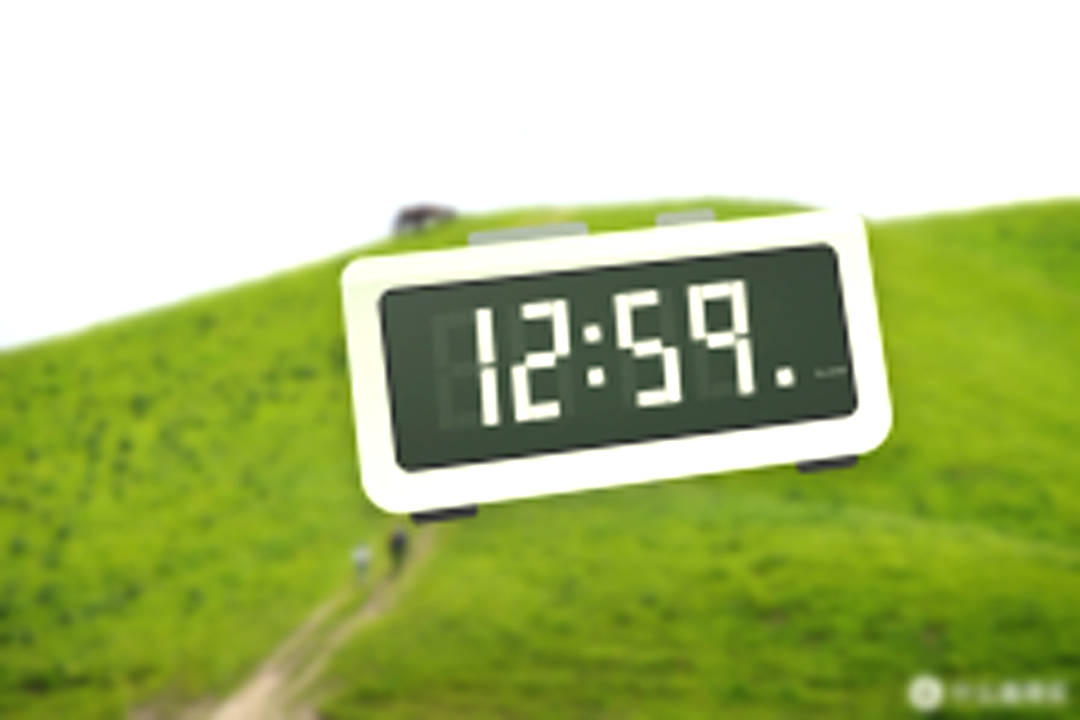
12:59
